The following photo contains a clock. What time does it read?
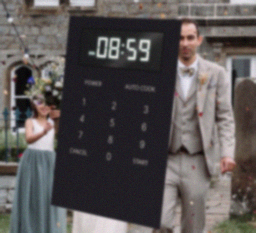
8:59
